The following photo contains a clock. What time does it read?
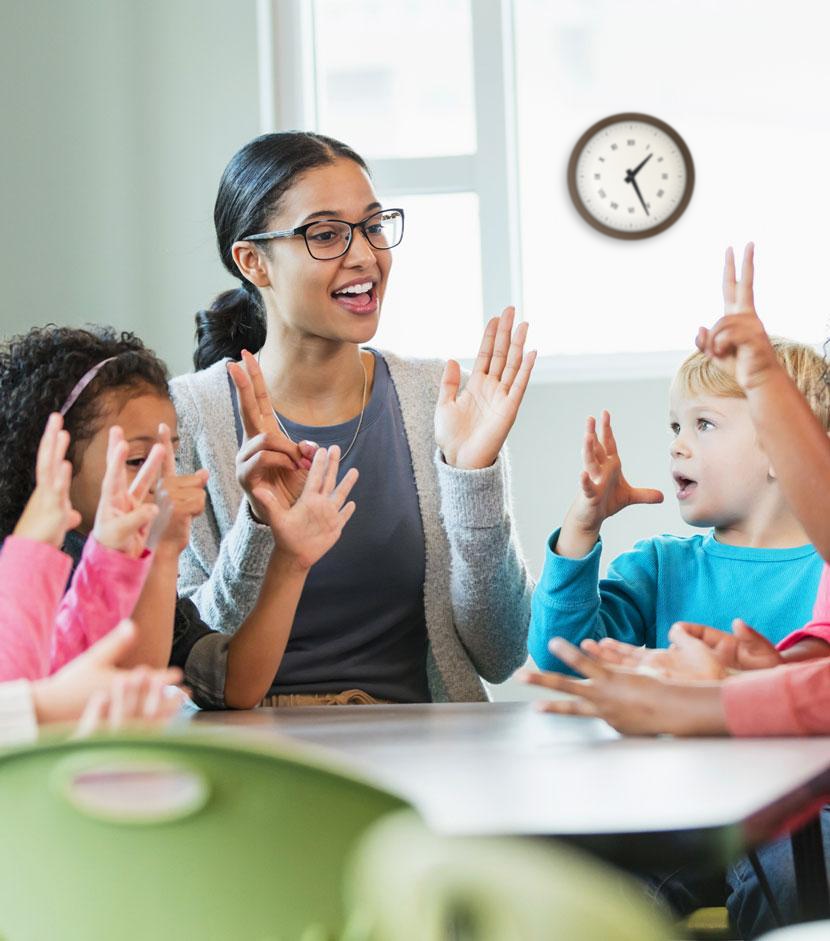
1:26
